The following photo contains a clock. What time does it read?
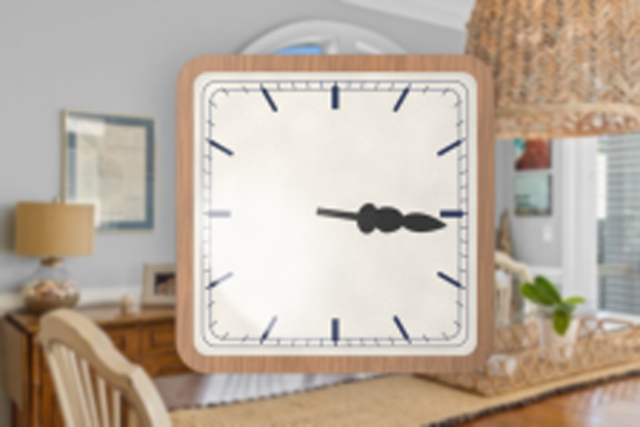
3:16
